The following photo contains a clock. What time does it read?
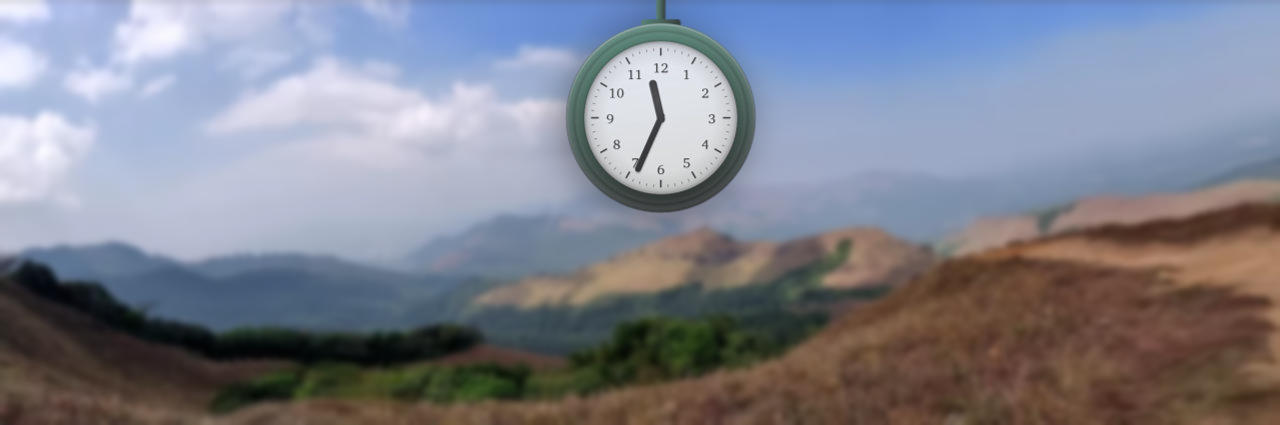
11:34
